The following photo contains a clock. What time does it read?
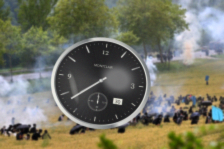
7:38
